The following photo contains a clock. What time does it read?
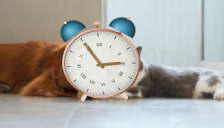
2:55
